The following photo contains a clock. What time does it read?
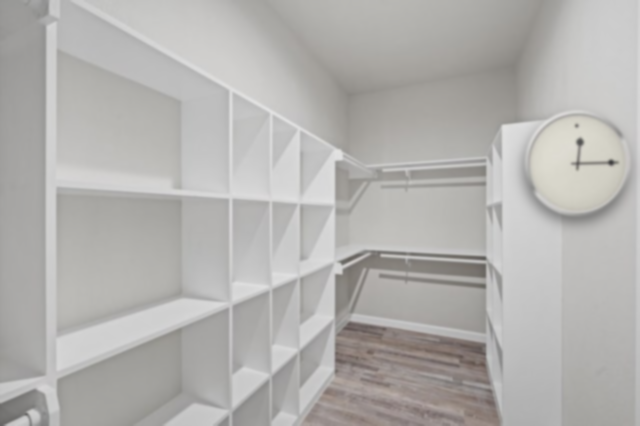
12:15
